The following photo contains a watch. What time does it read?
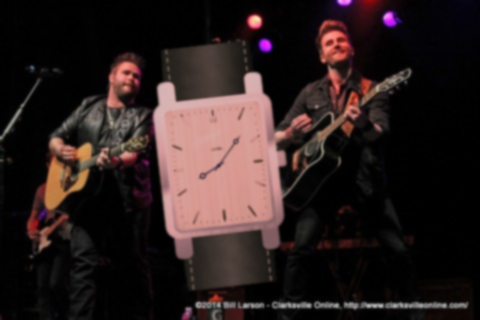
8:07
